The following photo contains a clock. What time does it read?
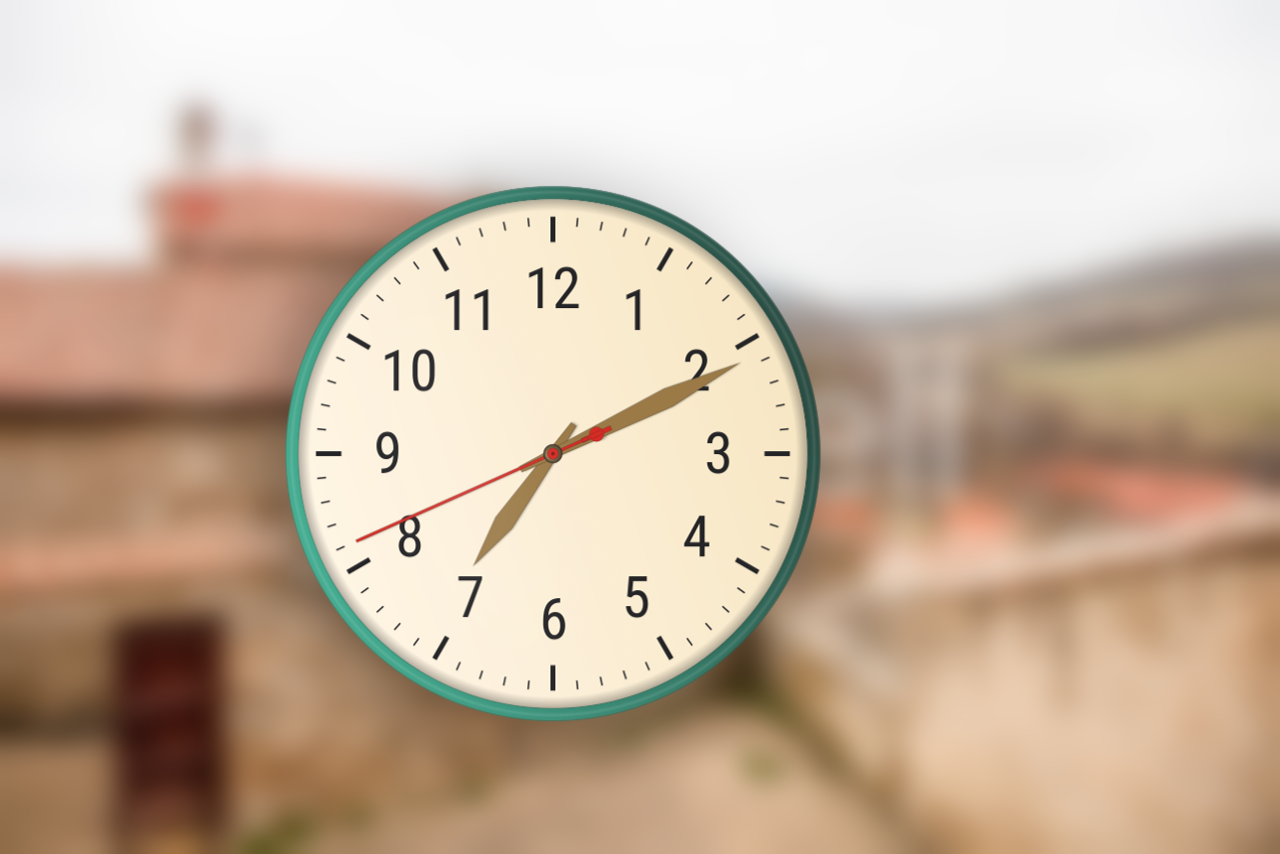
7:10:41
